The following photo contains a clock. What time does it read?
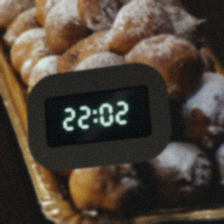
22:02
